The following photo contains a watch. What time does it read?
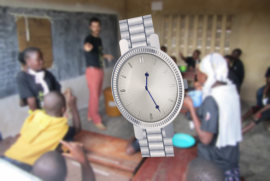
12:26
